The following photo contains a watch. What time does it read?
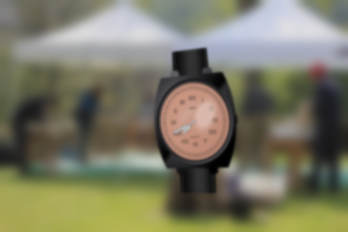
7:41
